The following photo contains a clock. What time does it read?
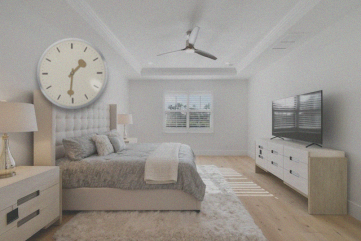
1:31
